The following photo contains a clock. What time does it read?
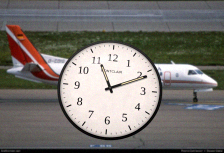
11:11
